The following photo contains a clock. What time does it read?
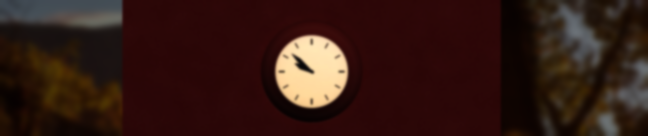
9:52
